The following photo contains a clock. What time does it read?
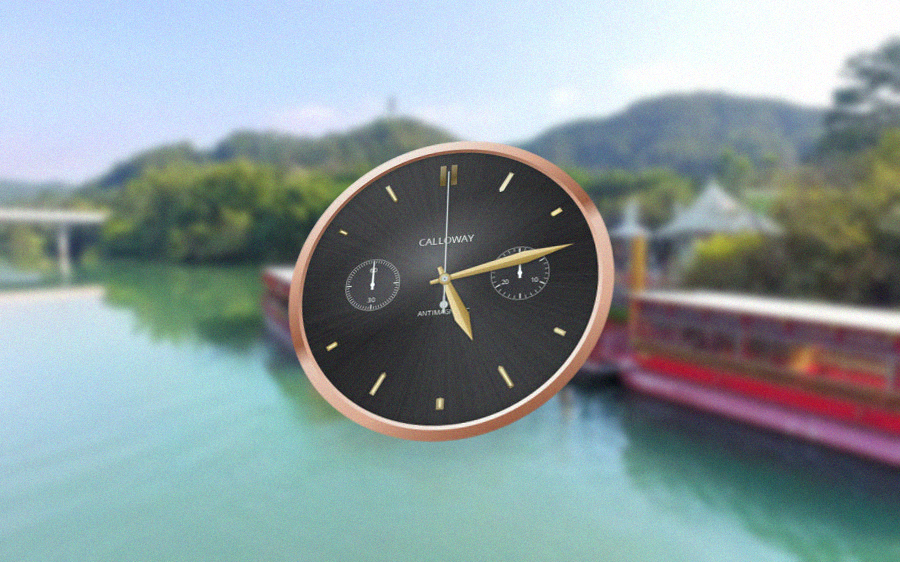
5:13
